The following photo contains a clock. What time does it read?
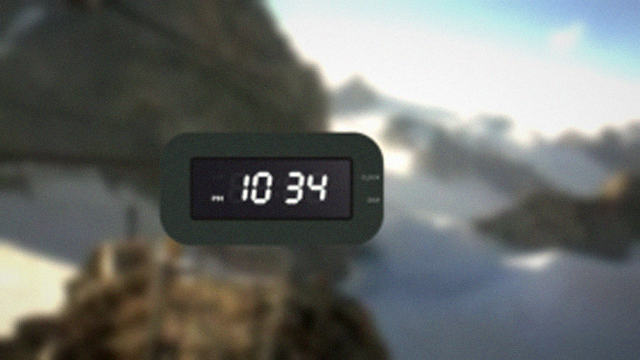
10:34
